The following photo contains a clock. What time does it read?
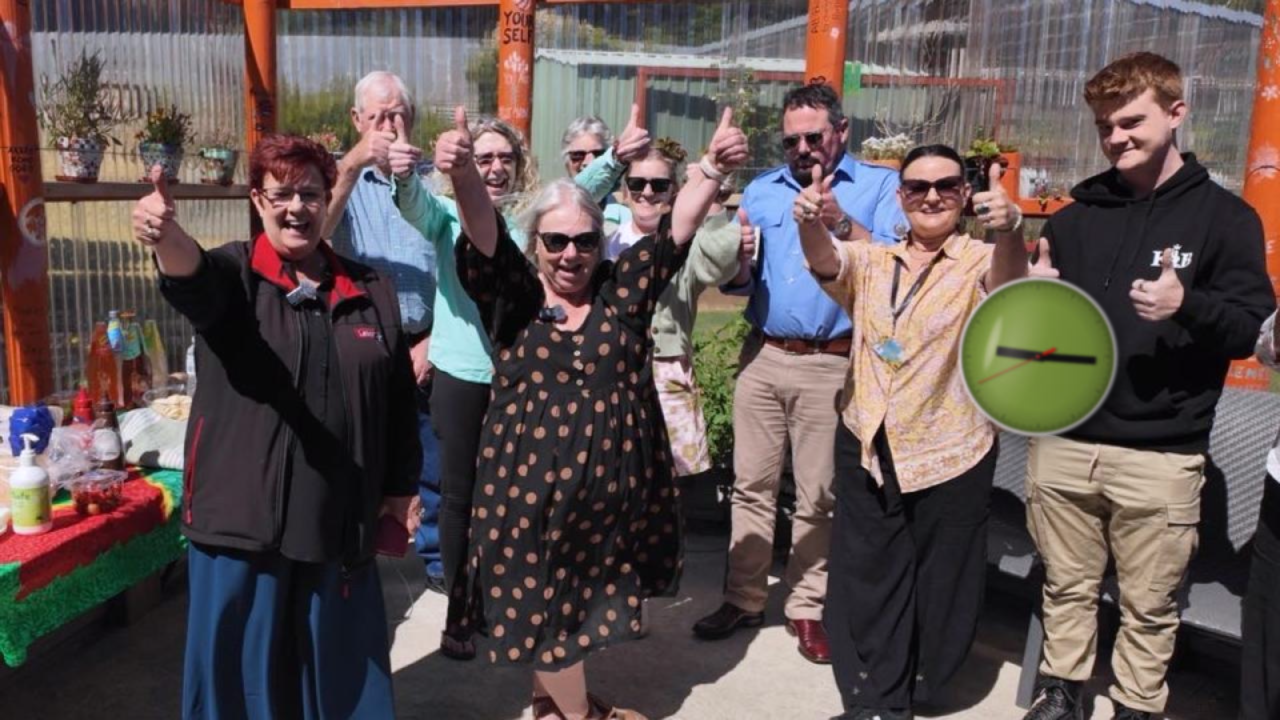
9:15:41
